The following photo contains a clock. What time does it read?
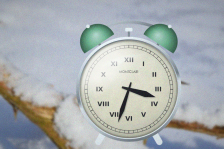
3:33
